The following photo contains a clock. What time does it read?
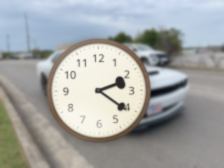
2:21
